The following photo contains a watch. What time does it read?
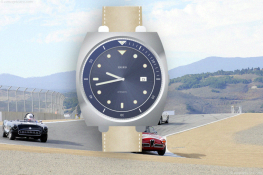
9:43
